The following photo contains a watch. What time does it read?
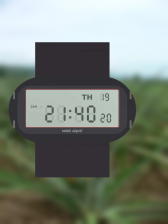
21:40:20
